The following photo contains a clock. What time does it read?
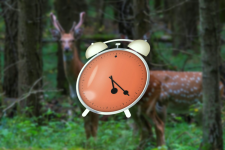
5:22
